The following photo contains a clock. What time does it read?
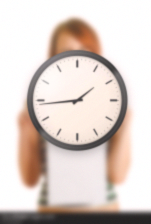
1:44
